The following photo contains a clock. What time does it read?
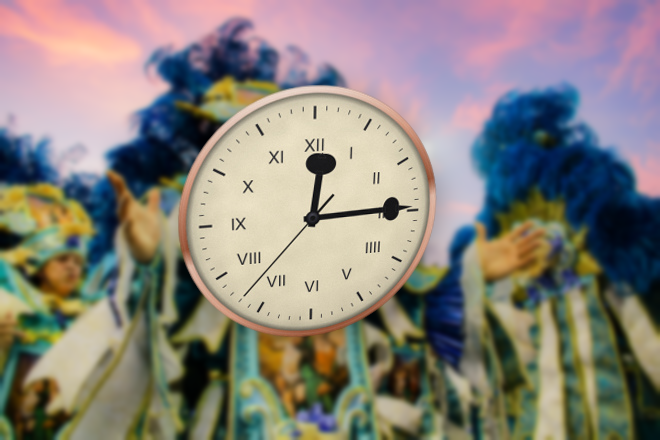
12:14:37
